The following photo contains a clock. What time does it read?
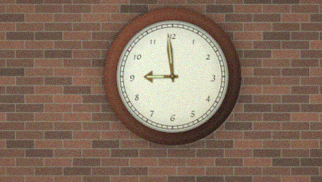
8:59
